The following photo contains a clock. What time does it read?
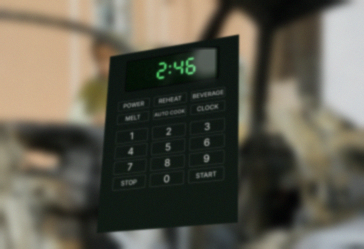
2:46
